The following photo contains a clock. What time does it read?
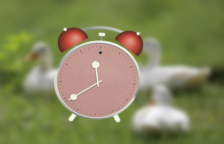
11:39
